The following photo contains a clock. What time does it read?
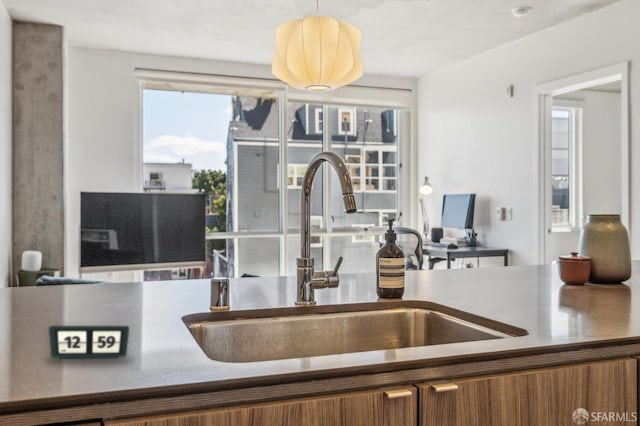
12:59
